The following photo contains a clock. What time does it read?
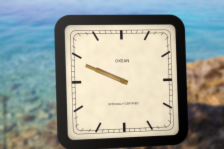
9:49
